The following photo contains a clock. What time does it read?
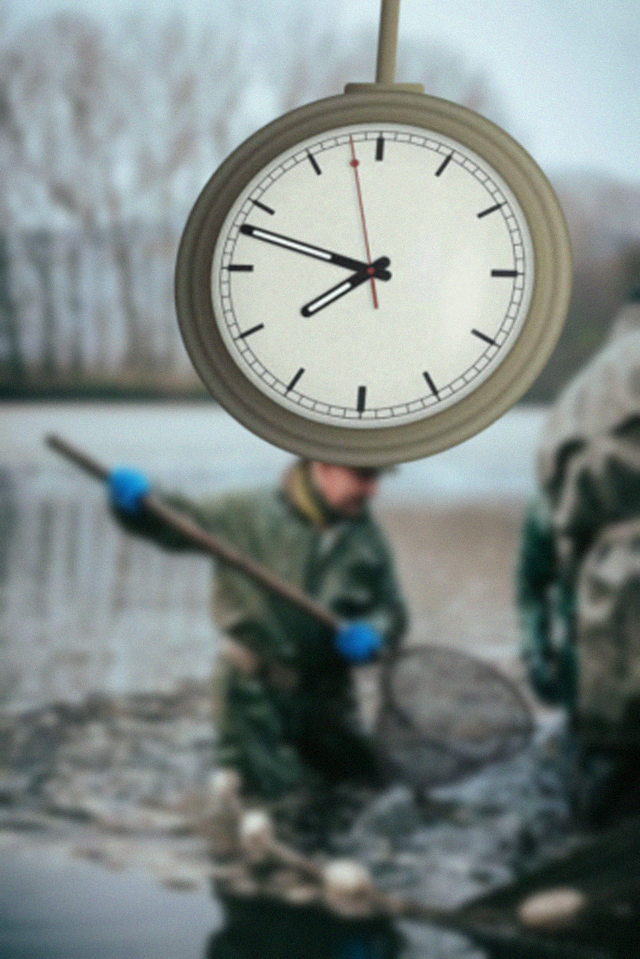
7:47:58
